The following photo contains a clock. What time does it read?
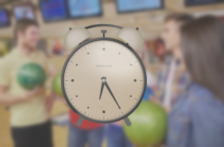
6:25
